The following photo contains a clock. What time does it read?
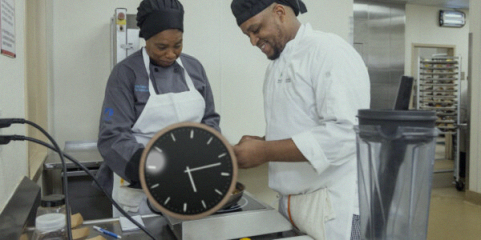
5:12
